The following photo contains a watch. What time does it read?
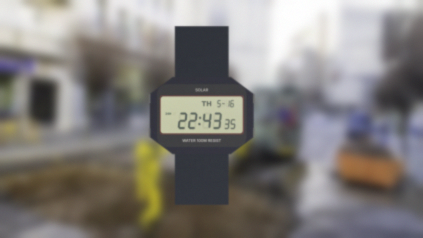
22:43:35
